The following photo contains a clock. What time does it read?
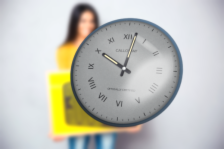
10:02
